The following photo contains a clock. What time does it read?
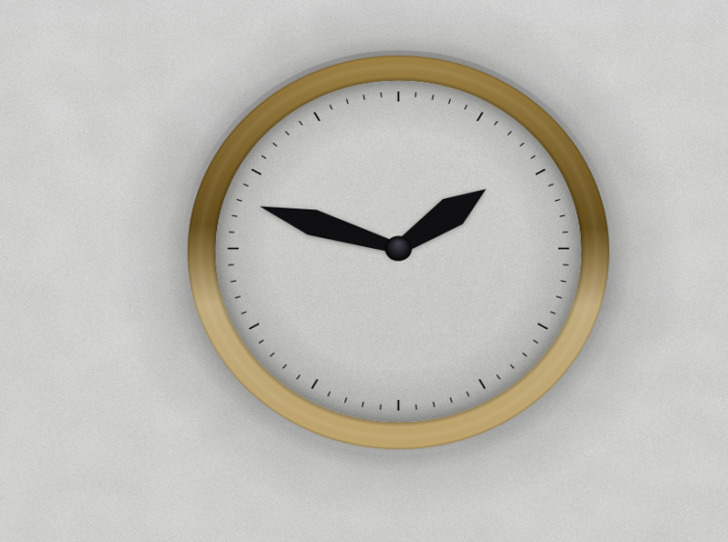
1:48
